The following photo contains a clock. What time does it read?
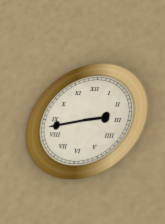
2:43
